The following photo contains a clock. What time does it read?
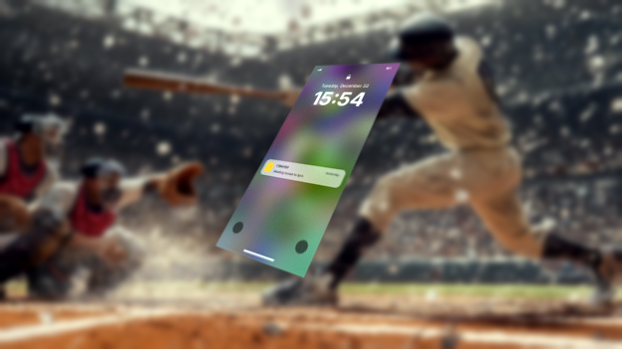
15:54
